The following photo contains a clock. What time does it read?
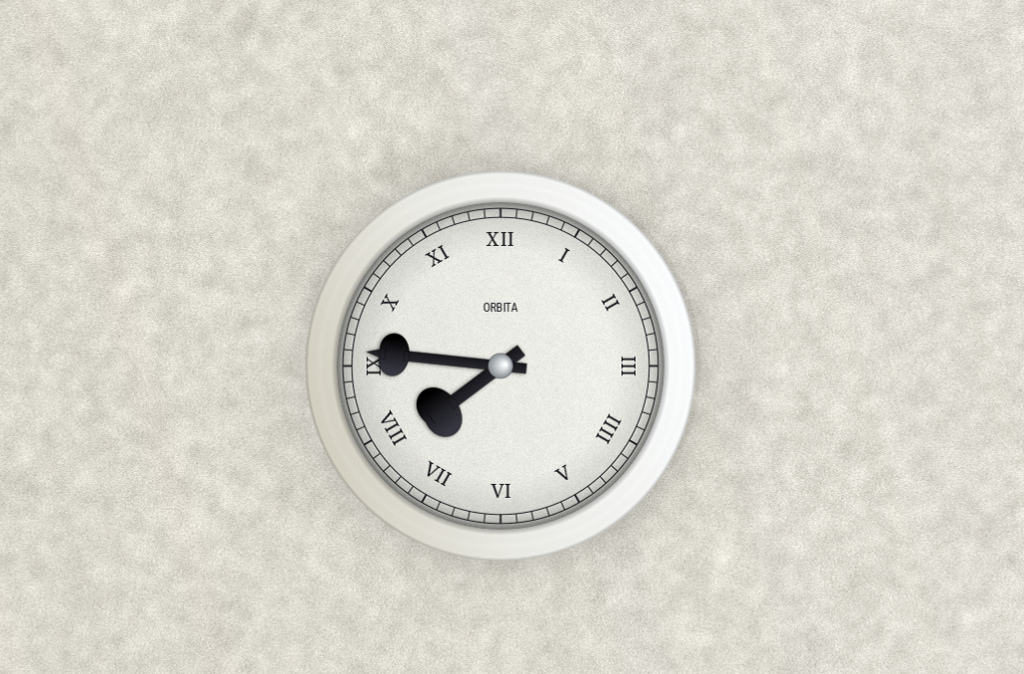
7:46
